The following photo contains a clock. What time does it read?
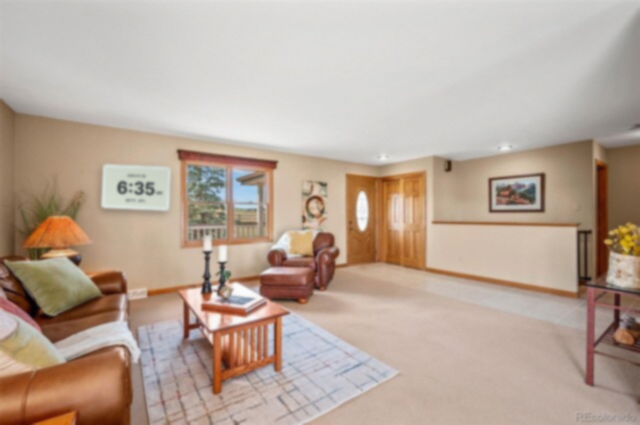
6:35
